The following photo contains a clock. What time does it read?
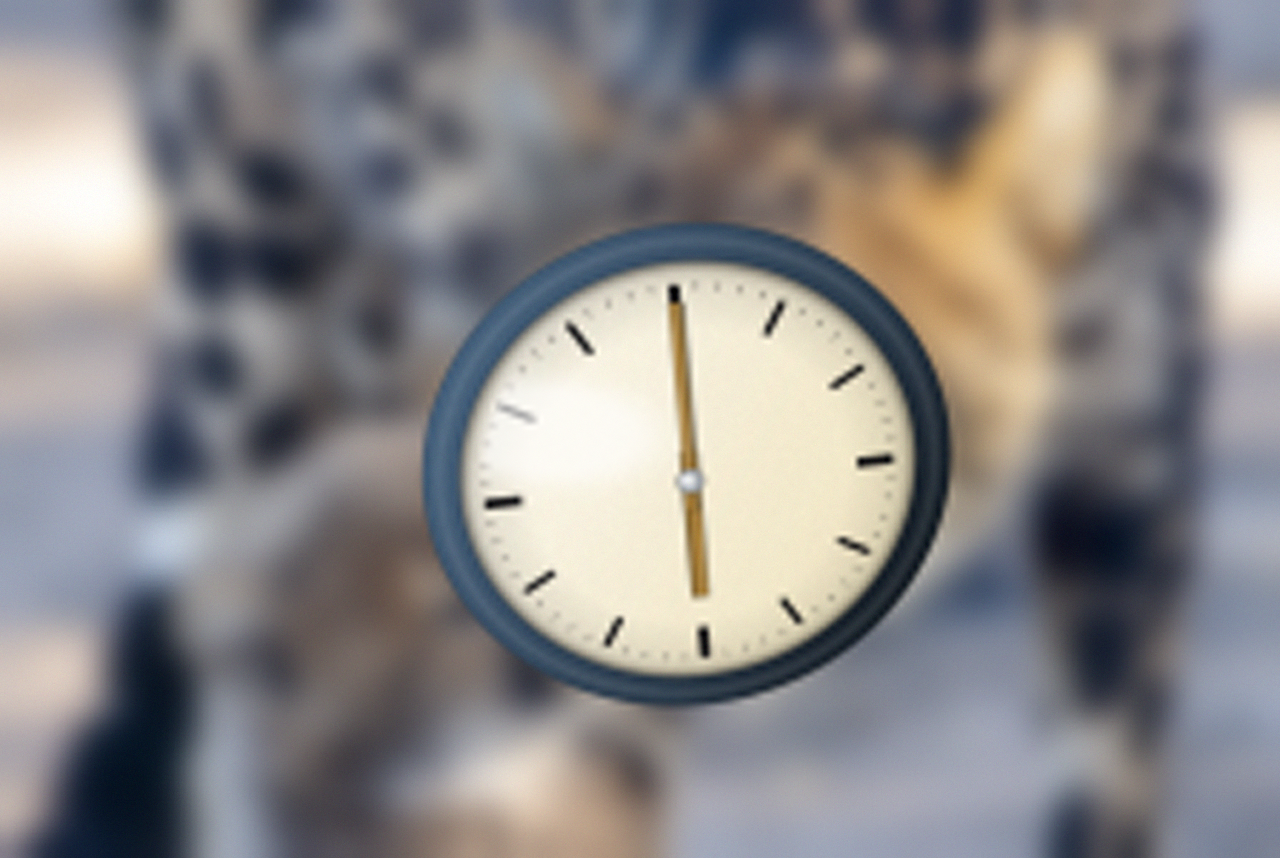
6:00
